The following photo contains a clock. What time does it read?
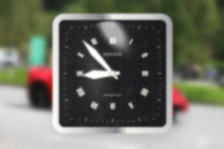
8:53
